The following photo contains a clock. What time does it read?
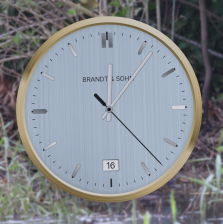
12:06:23
